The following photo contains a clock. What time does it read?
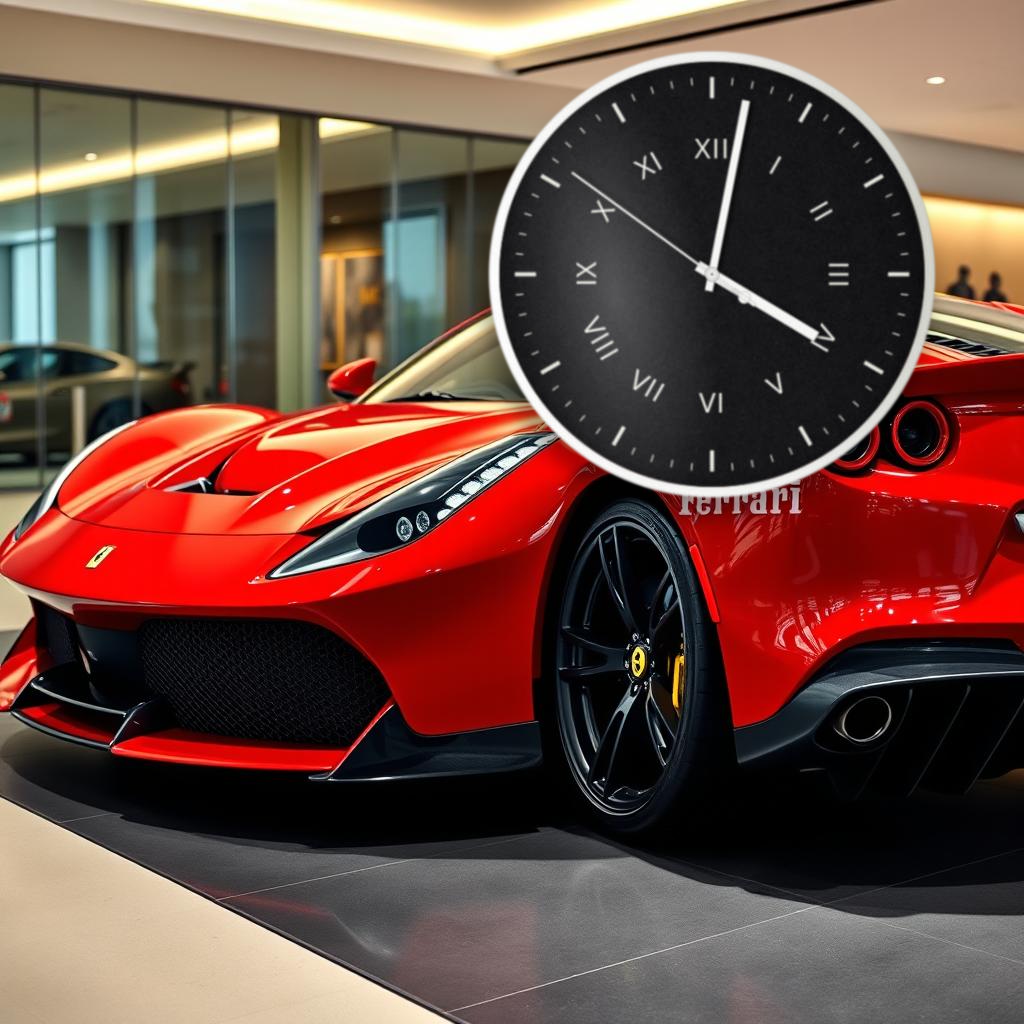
4:01:51
